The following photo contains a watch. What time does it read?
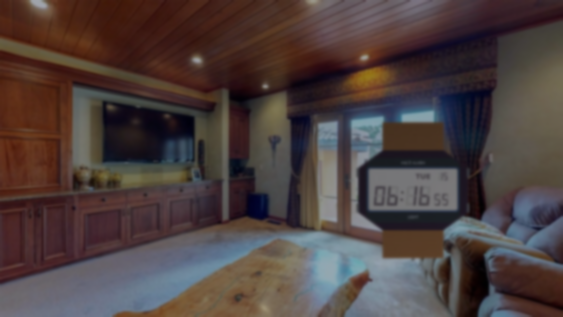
6:16
